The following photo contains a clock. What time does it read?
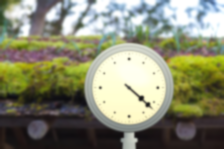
4:22
